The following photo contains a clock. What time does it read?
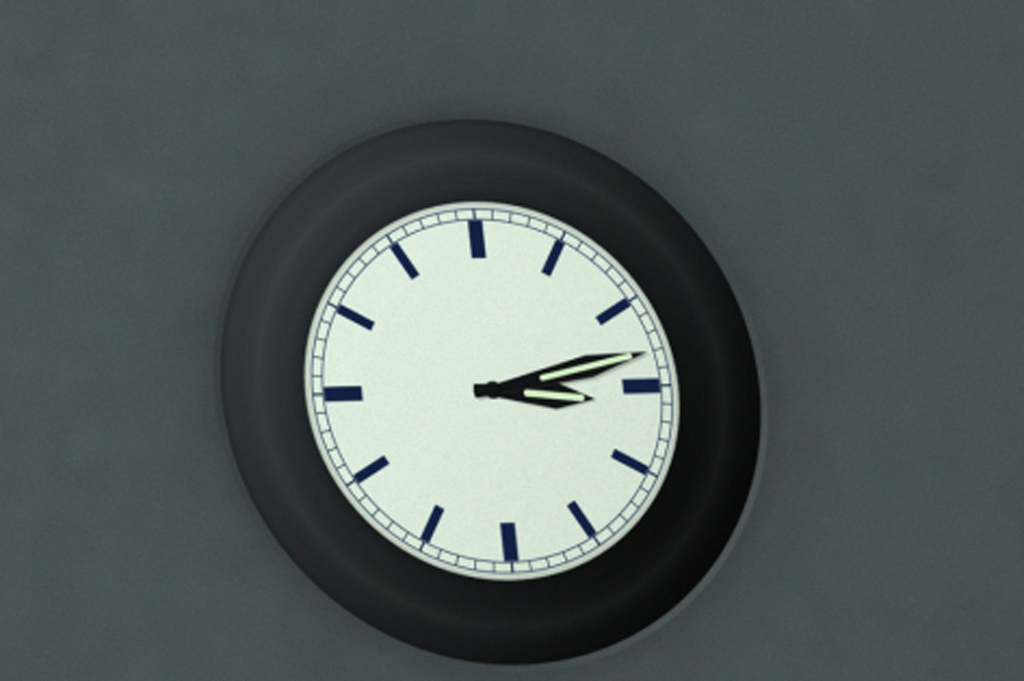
3:13
